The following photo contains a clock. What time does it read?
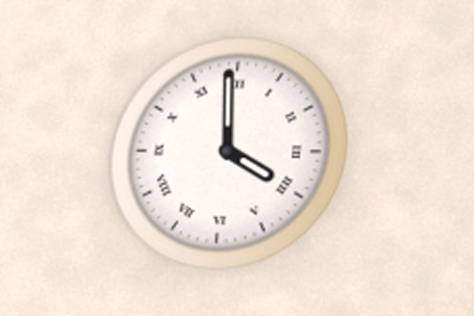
3:59
